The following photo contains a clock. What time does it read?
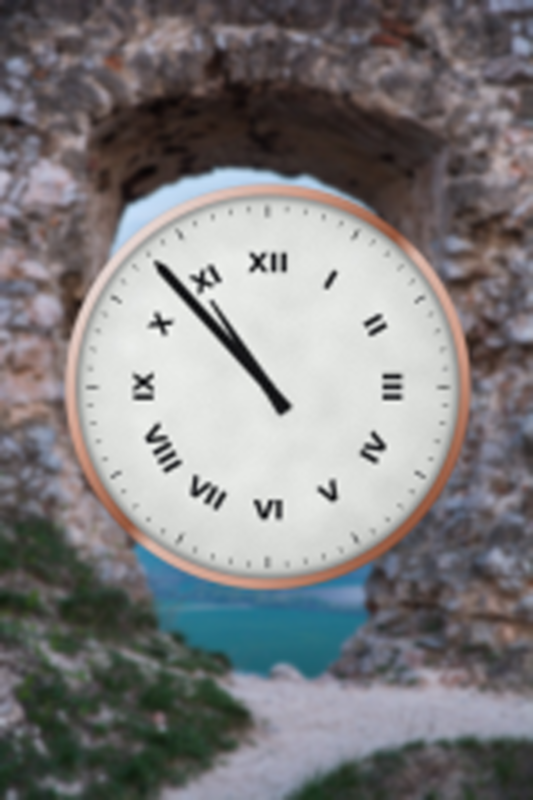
10:53
